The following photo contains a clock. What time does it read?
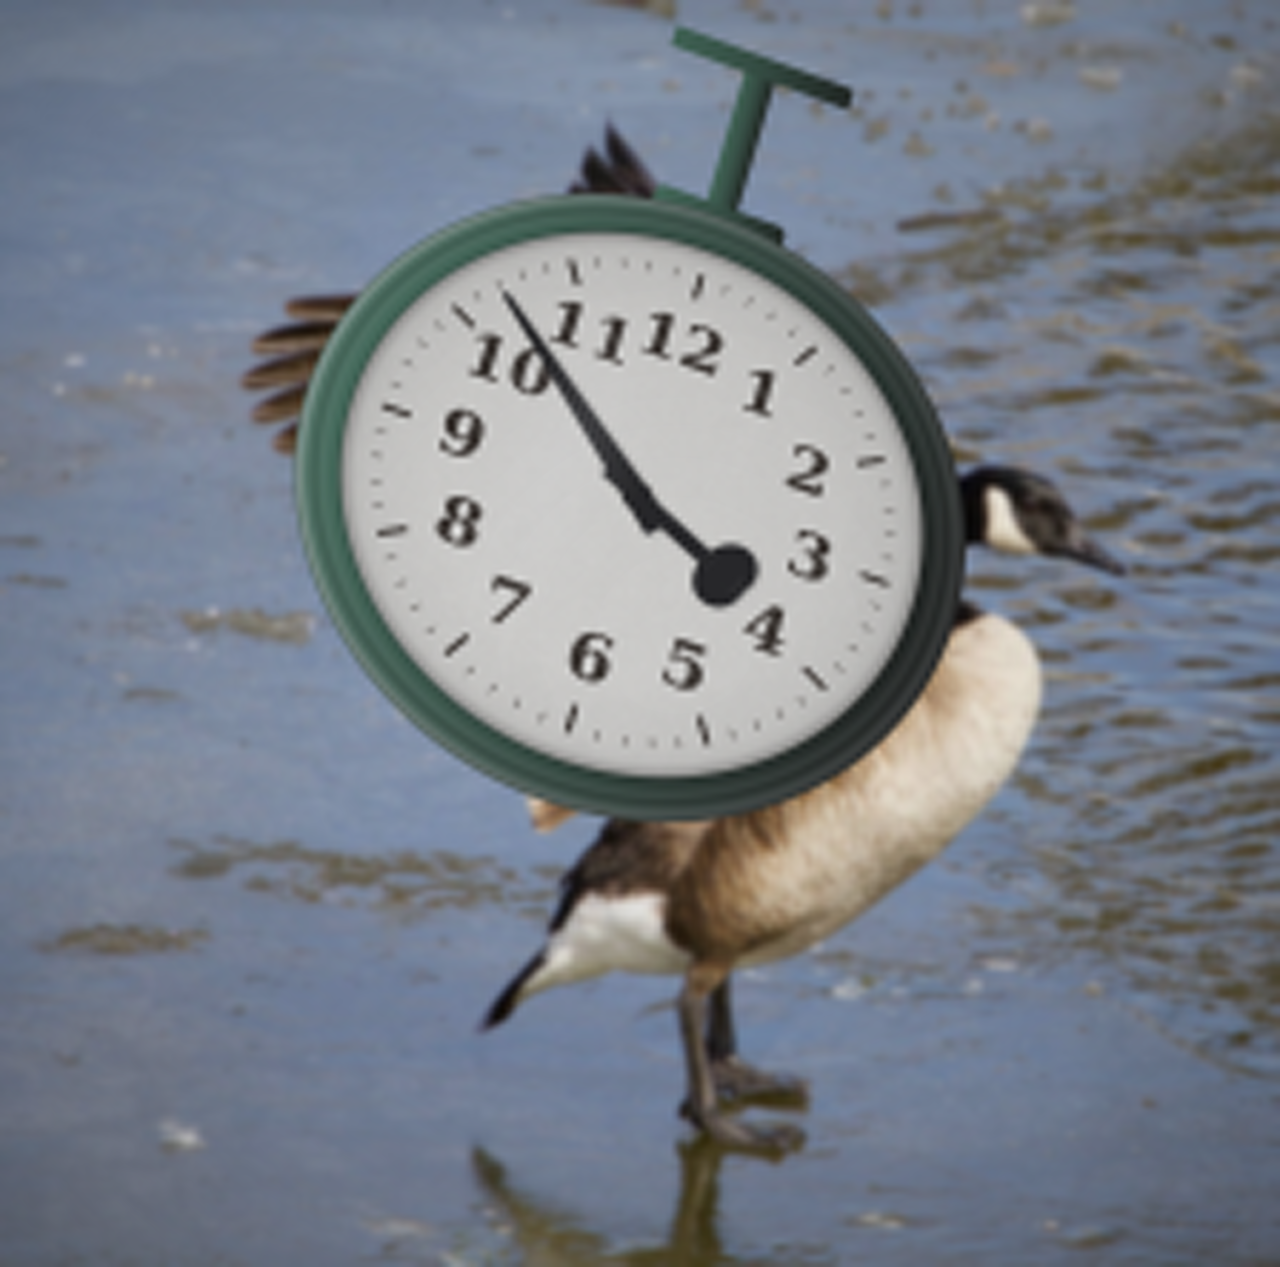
3:52
